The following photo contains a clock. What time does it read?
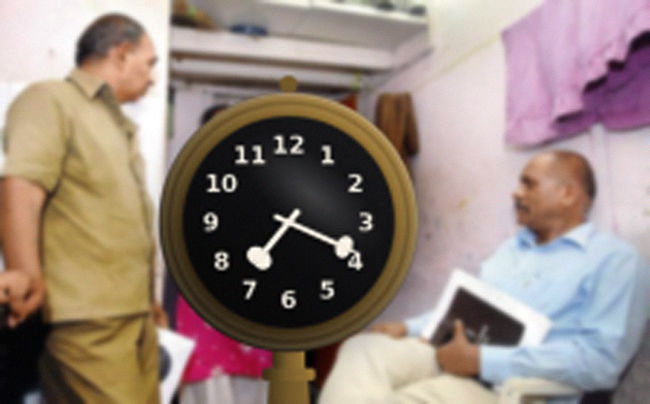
7:19
